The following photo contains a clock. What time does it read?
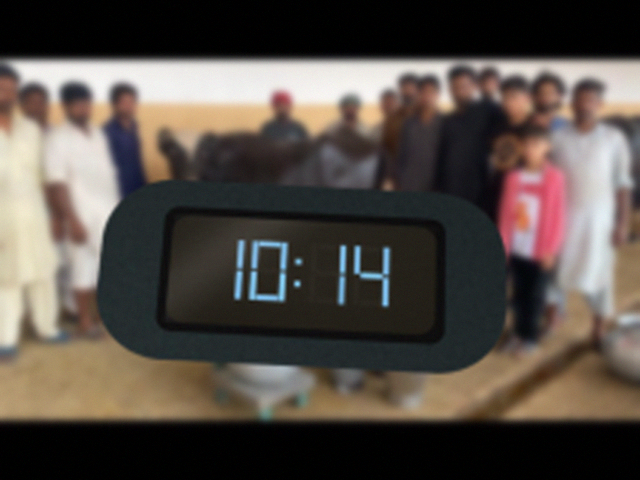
10:14
